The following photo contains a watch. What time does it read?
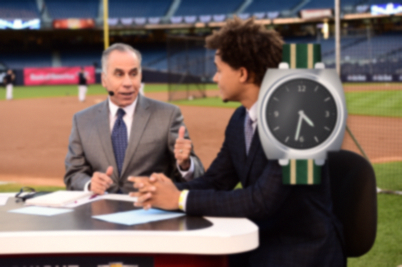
4:32
